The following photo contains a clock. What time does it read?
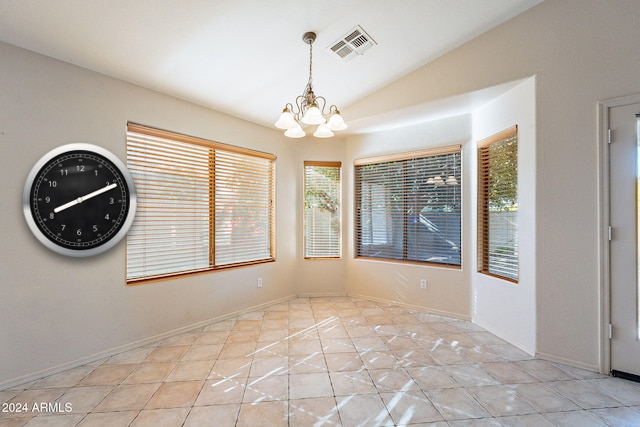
8:11
